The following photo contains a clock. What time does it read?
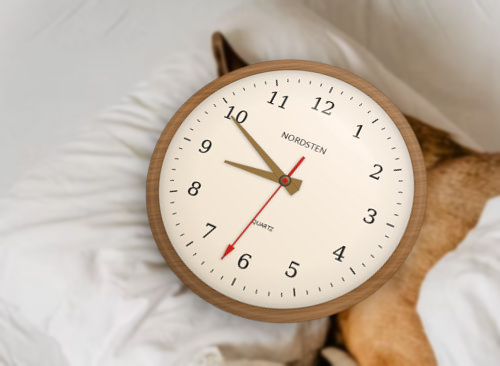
8:49:32
